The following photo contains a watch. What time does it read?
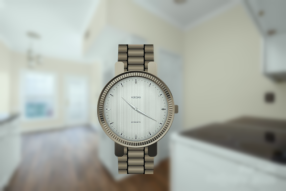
10:20
